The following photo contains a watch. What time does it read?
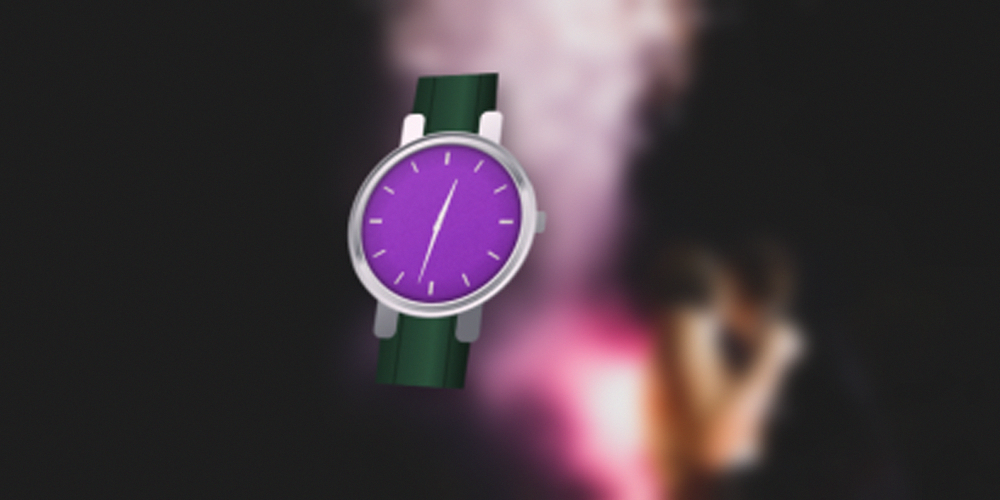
12:32
